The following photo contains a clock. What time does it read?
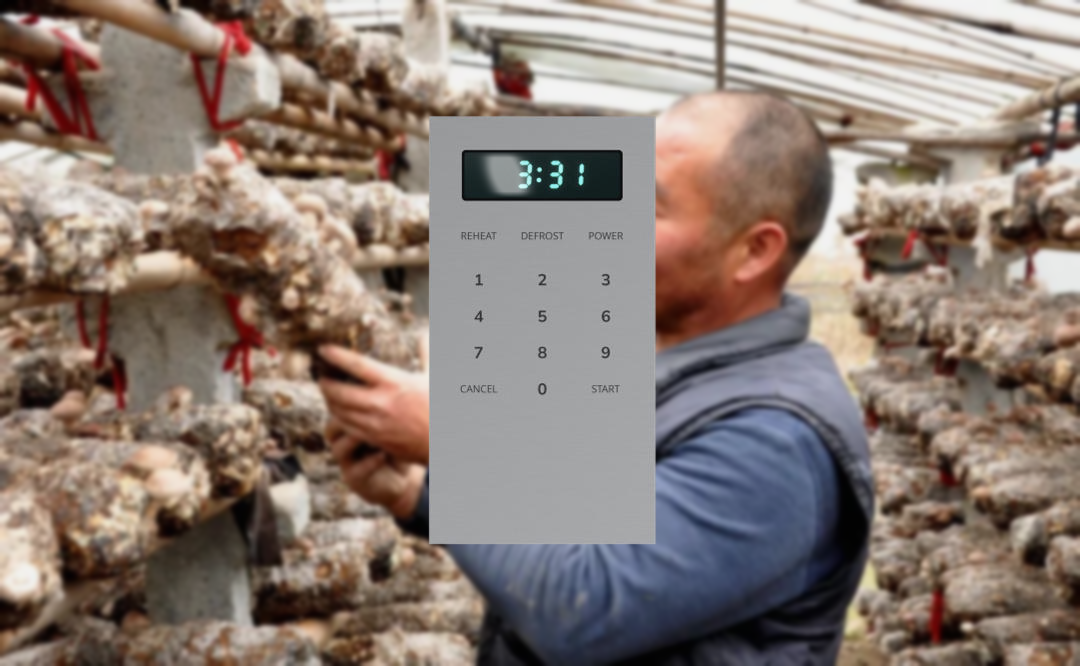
3:31
